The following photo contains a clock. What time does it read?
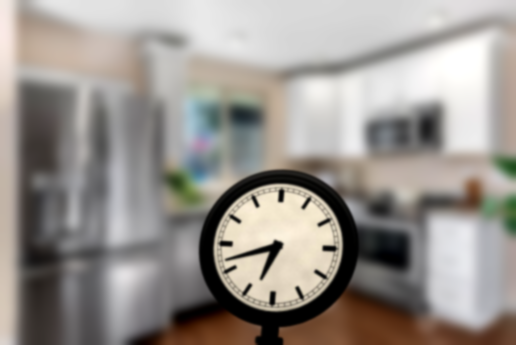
6:42
